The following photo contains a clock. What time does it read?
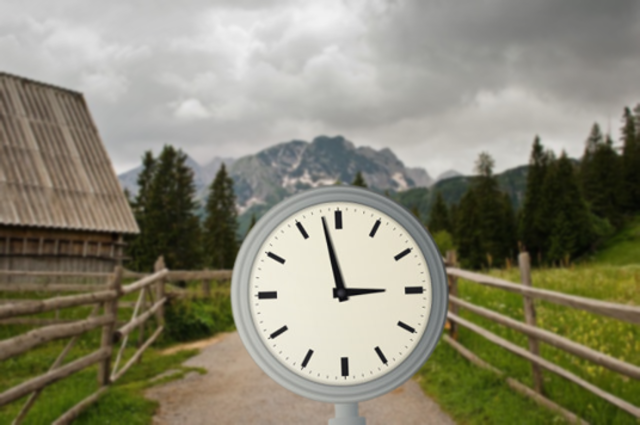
2:58
